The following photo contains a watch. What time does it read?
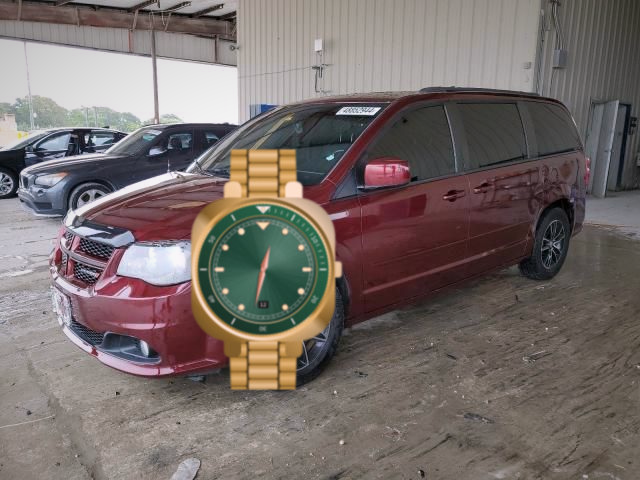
12:32
